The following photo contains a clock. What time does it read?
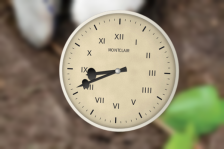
8:41
